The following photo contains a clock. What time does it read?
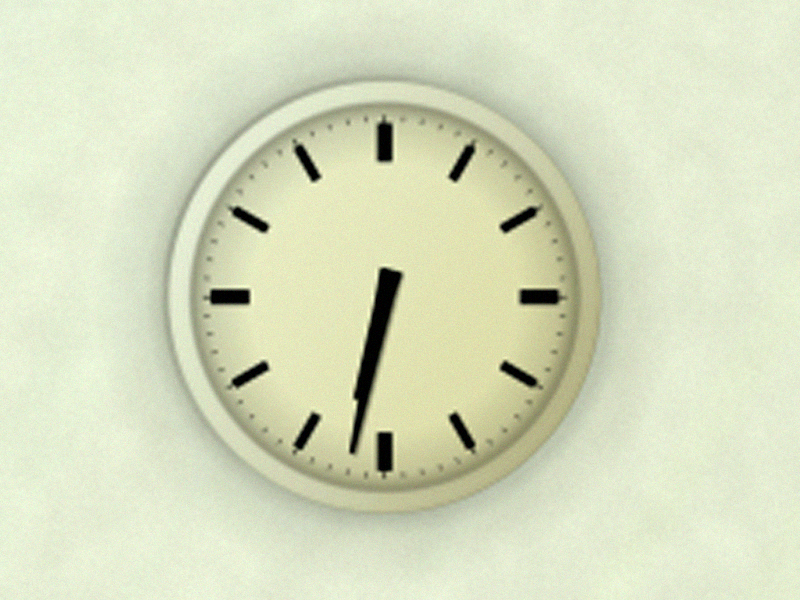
6:32
